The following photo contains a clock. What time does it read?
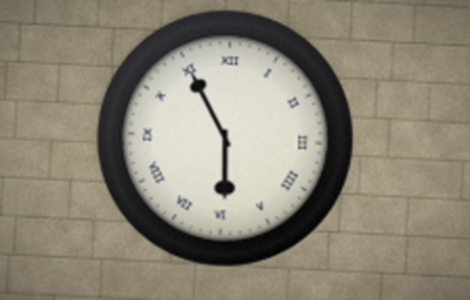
5:55
